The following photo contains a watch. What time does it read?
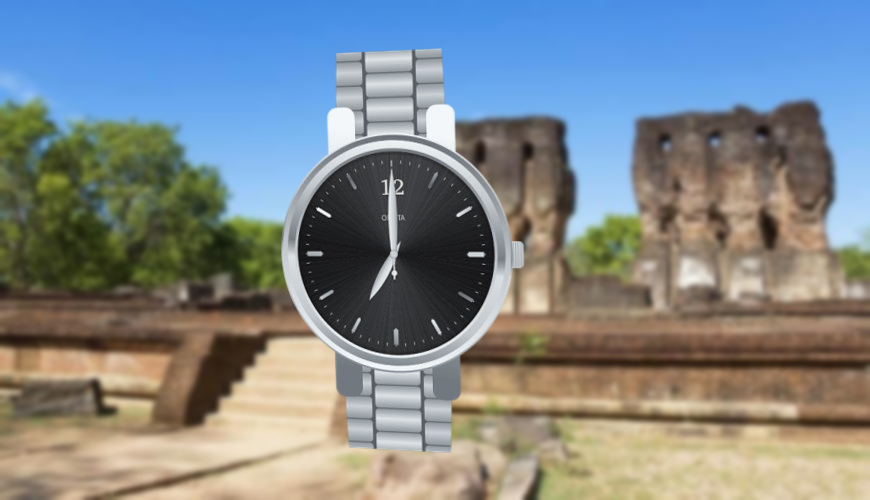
7:00:00
